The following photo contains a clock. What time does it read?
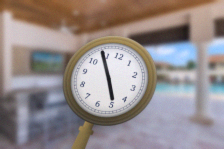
4:54
